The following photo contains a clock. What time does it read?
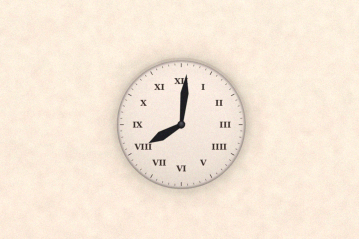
8:01
